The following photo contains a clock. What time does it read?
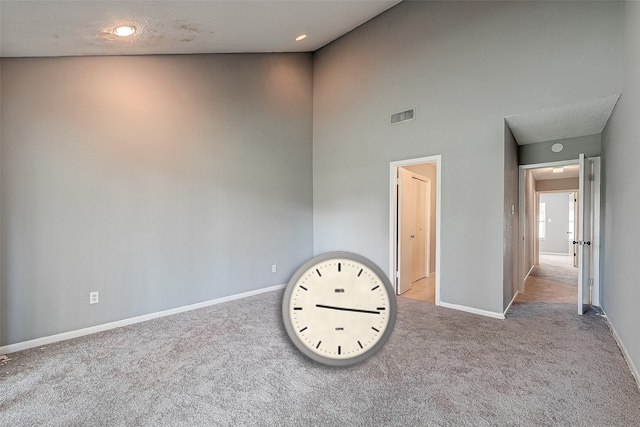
9:16
